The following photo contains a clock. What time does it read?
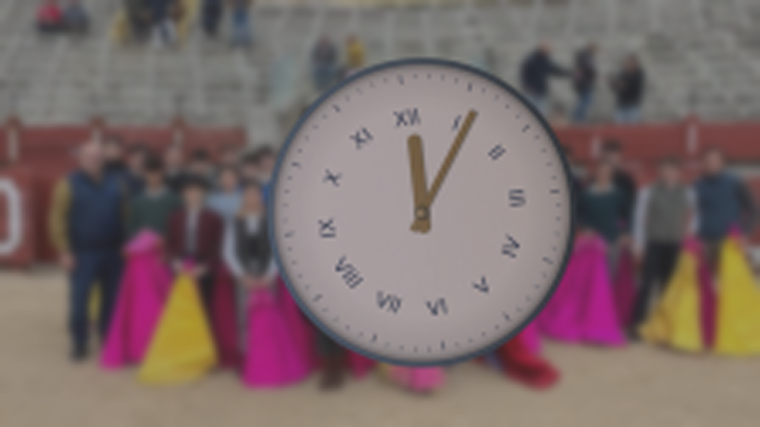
12:06
